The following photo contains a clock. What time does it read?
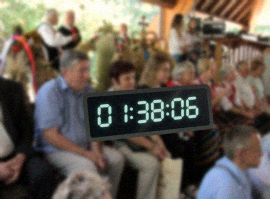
1:38:06
